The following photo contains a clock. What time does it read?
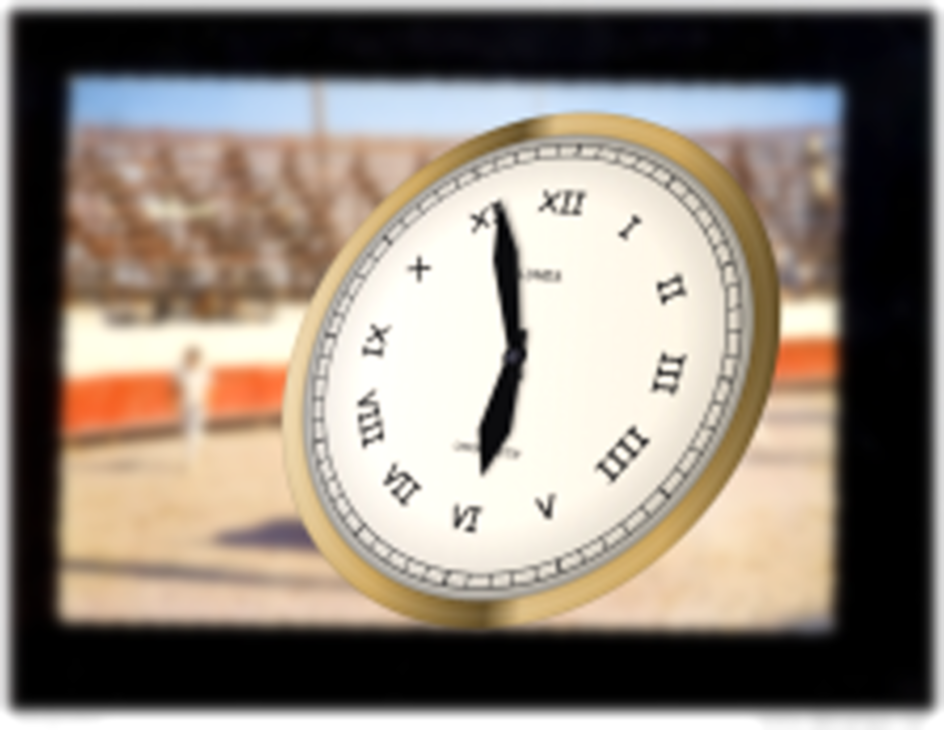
5:56
